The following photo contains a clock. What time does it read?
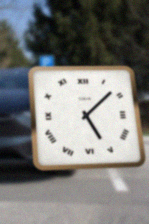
5:08
